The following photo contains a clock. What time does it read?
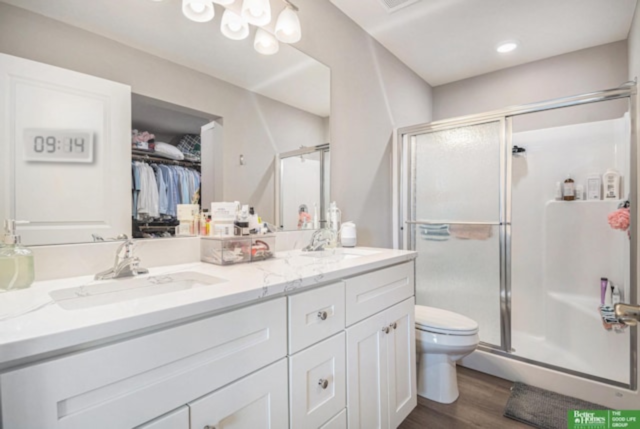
9:14
